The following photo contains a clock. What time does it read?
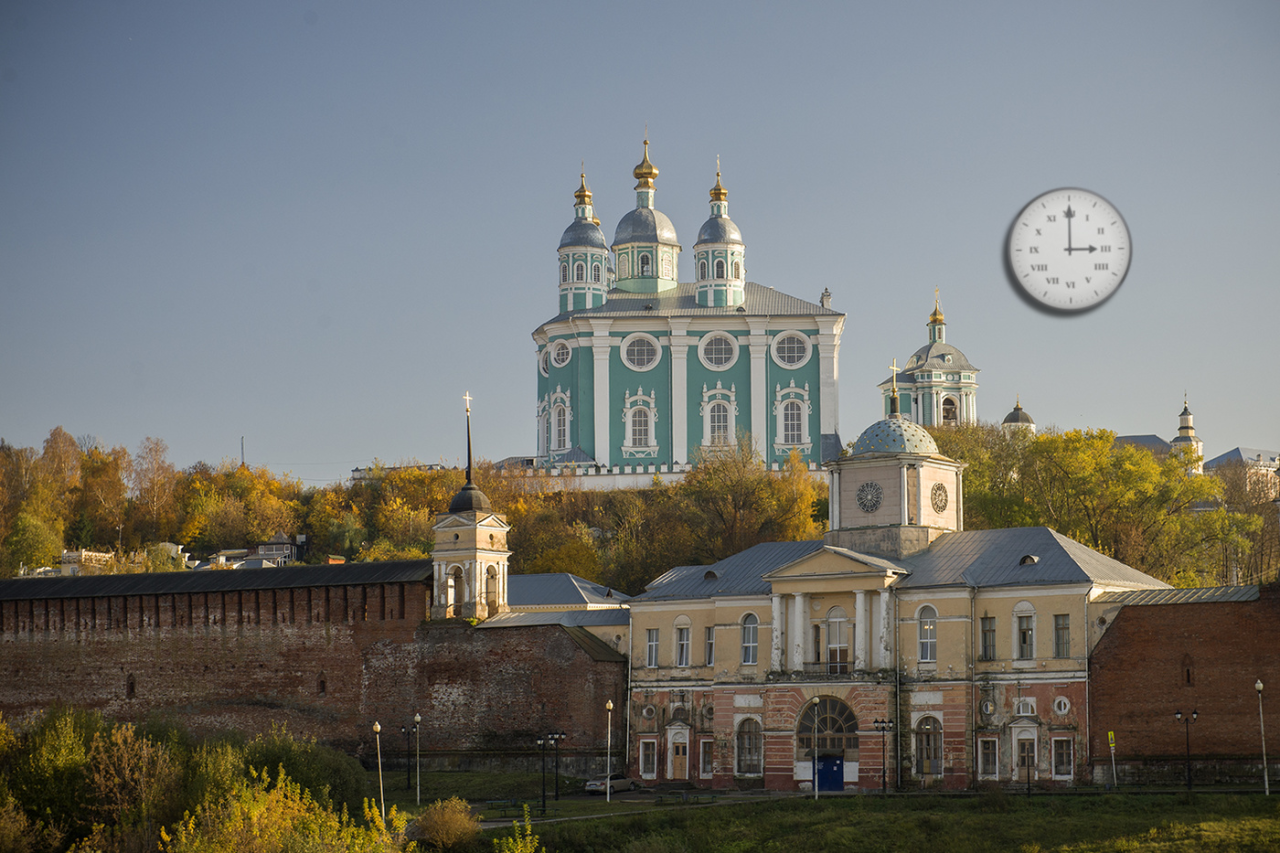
3:00
